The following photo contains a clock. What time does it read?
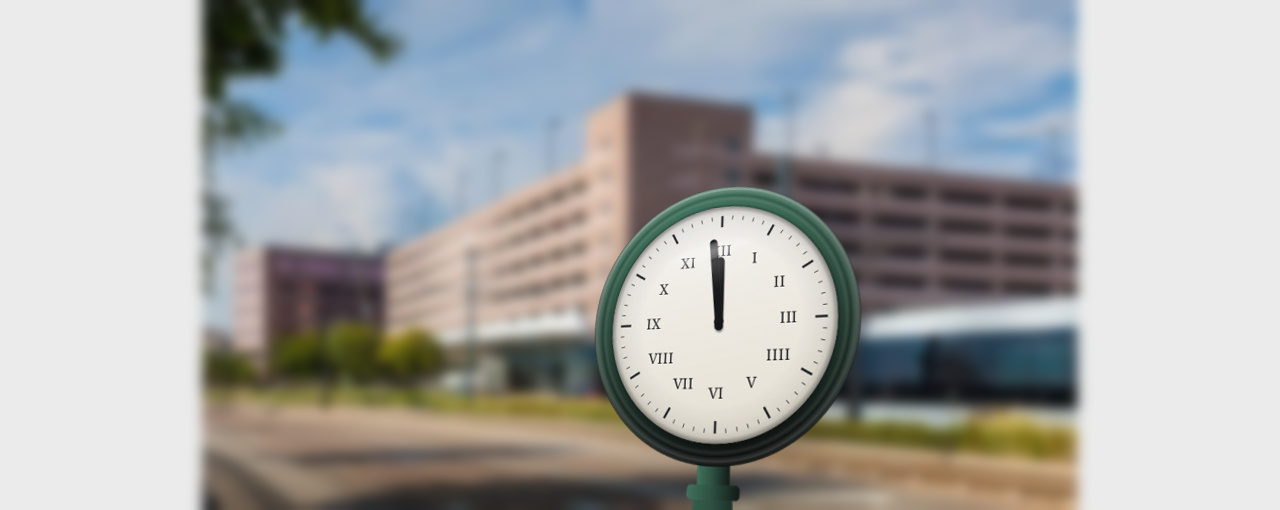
11:59
